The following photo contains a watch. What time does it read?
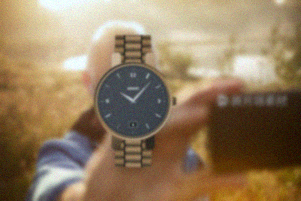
10:07
